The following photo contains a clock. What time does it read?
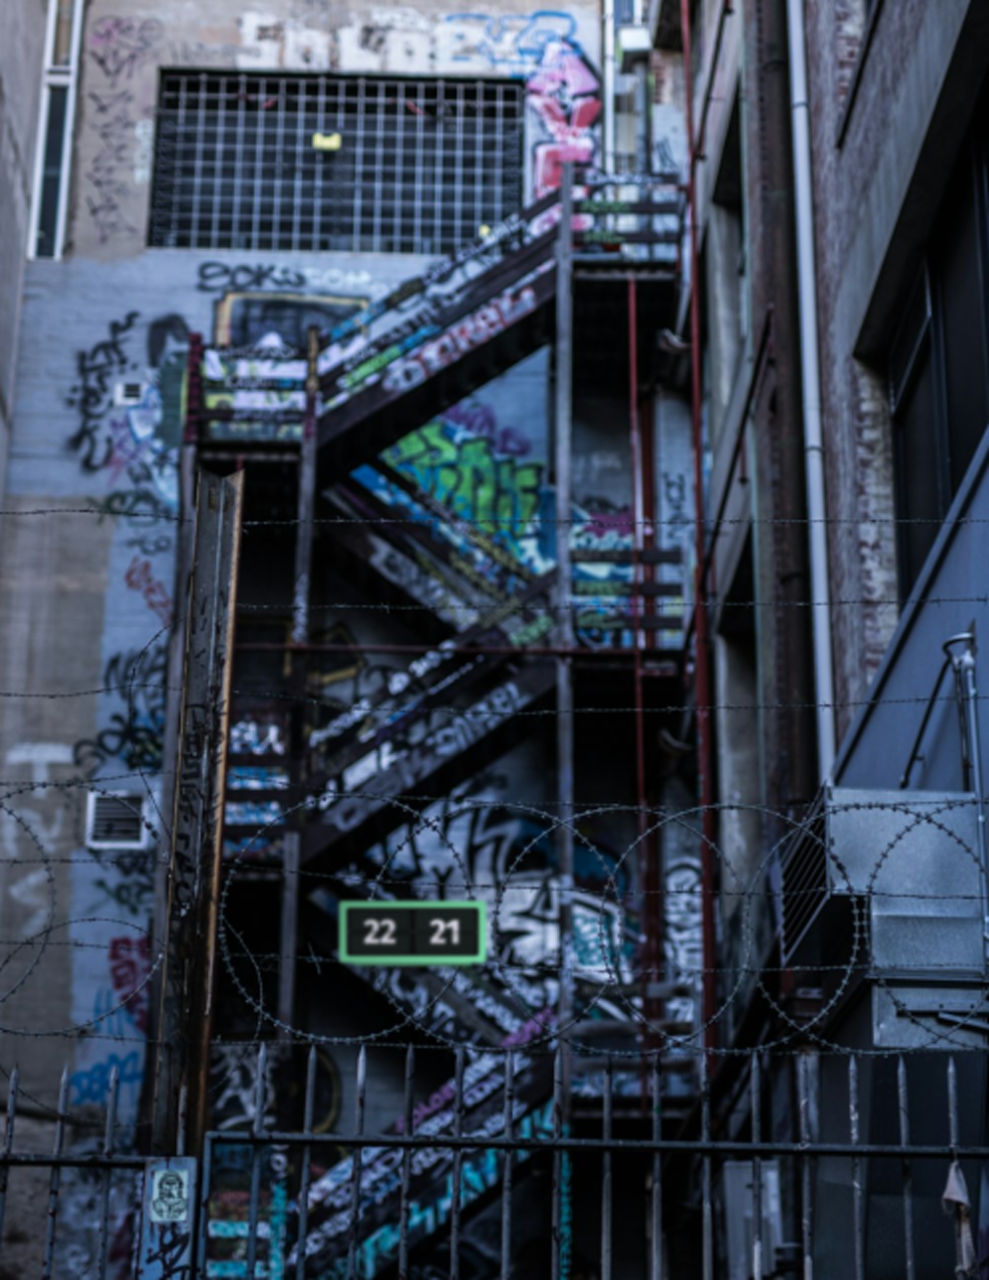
22:21
